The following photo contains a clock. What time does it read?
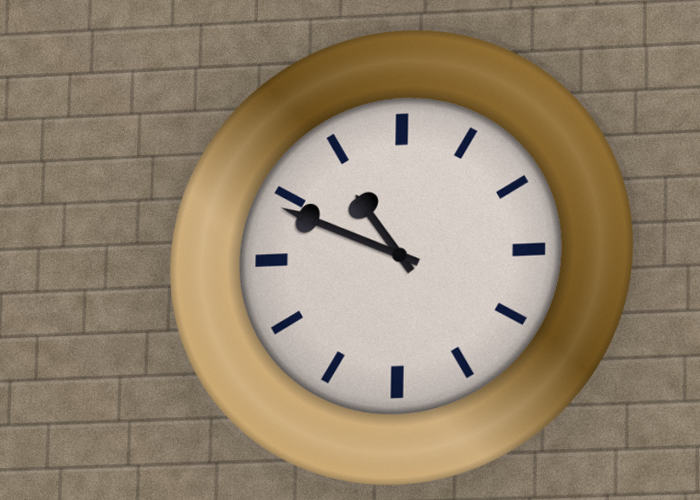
10:49
